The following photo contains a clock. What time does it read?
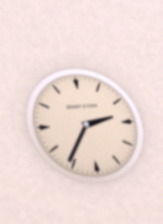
2:36
